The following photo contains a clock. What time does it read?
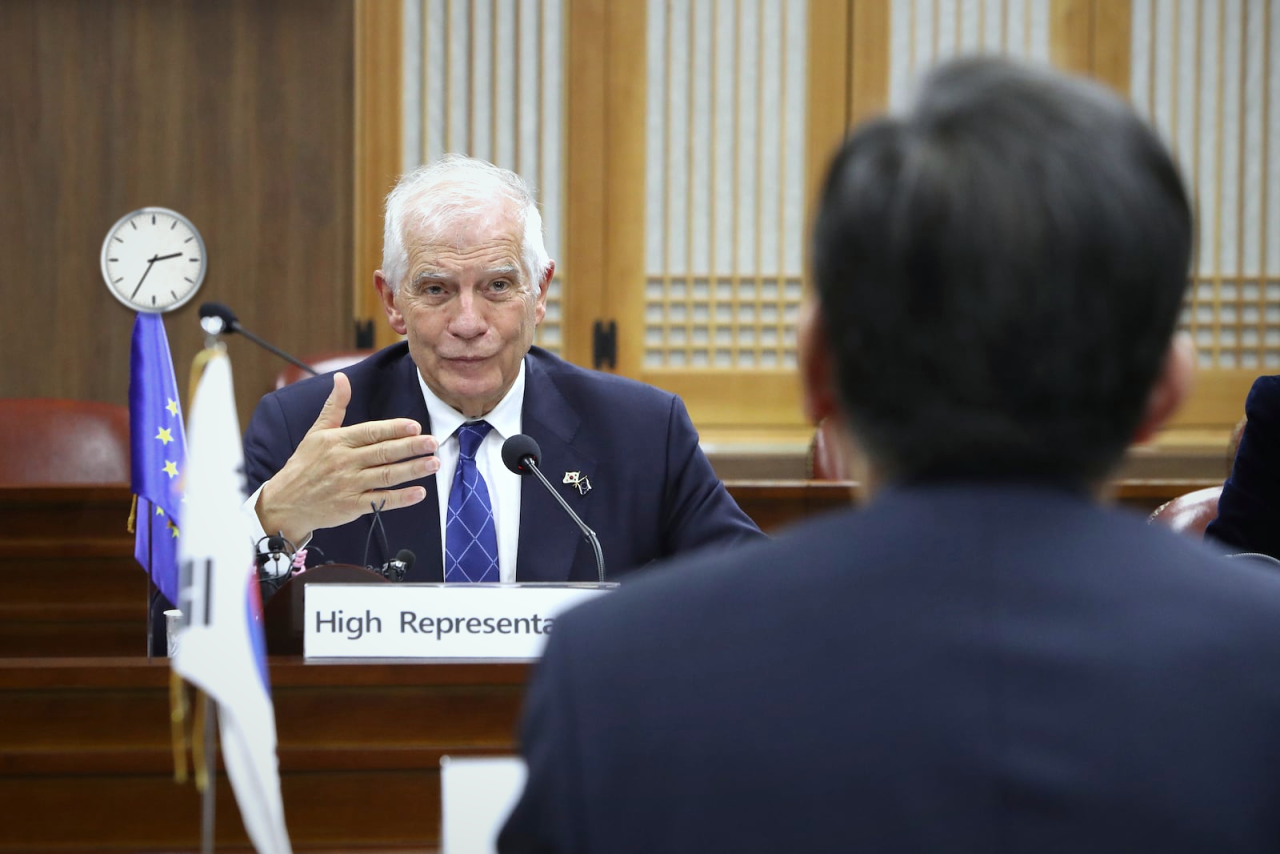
2:35
